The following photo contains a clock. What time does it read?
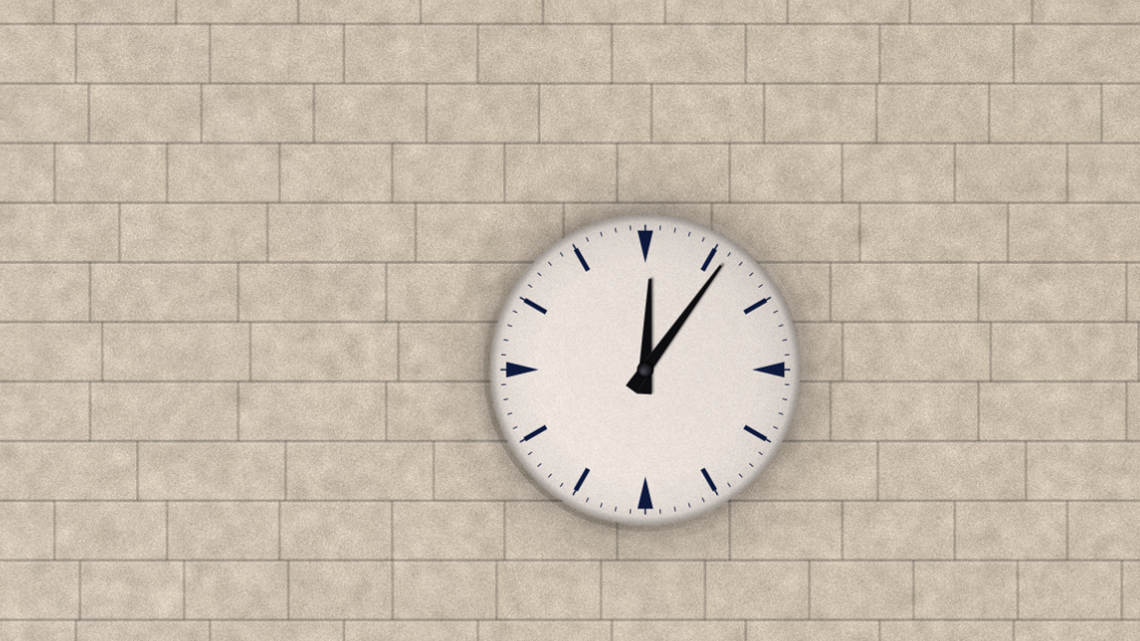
12:06
